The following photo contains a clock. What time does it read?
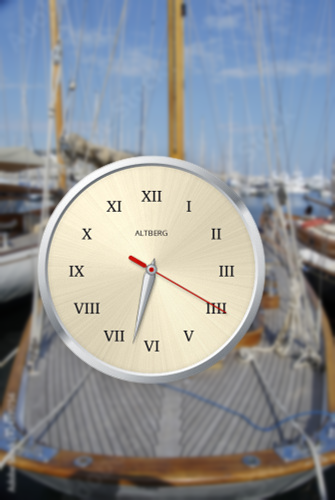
6:32:20
